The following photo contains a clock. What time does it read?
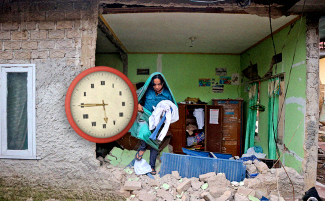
5:45
